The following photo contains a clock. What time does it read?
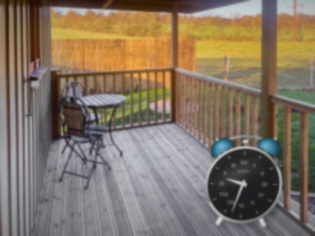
9:33
